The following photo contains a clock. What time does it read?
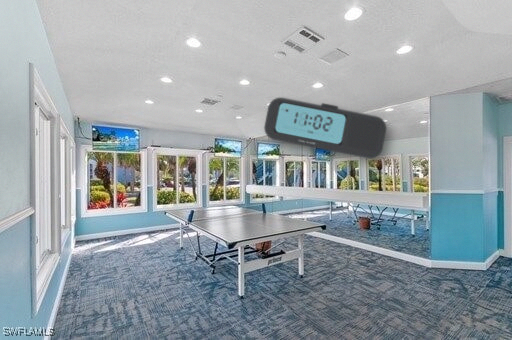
11:02
